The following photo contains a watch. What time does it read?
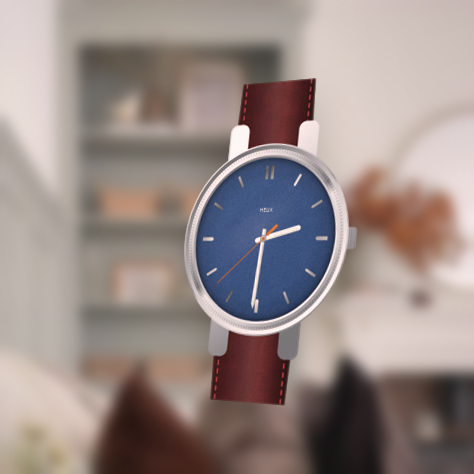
2:30:38
